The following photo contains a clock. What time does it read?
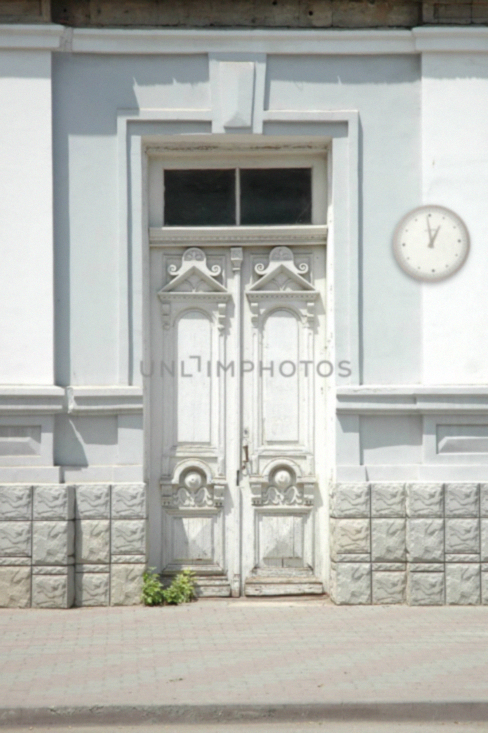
12:59
